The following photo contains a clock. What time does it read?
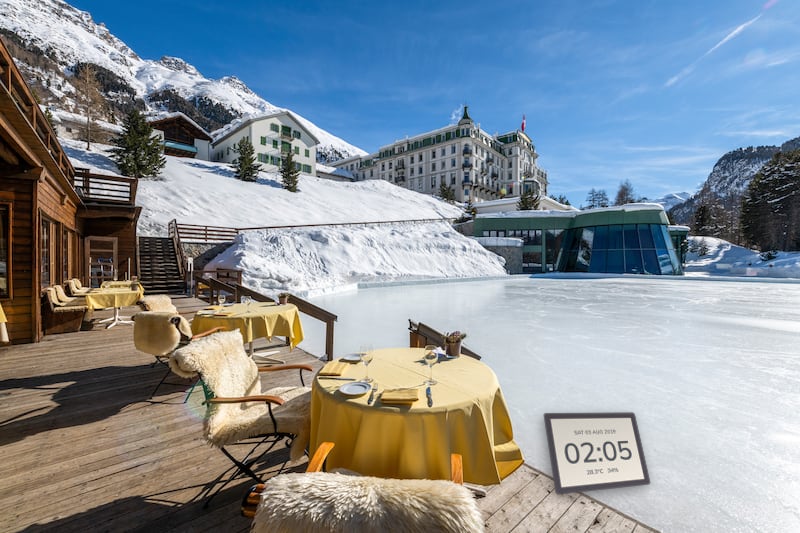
2:05
